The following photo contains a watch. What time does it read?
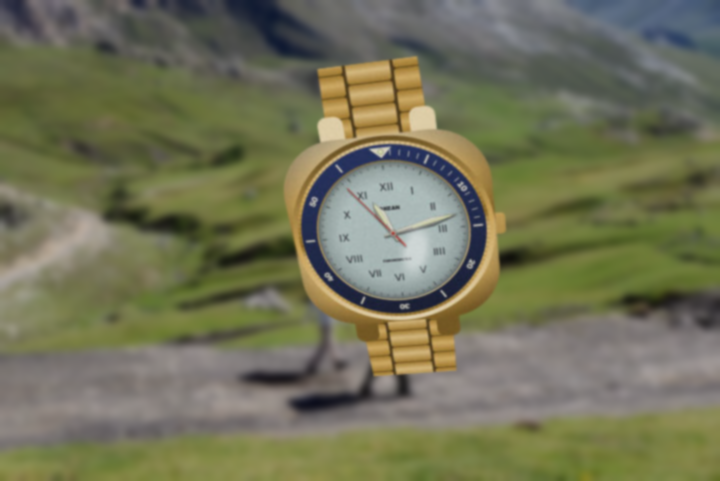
11:12:54
